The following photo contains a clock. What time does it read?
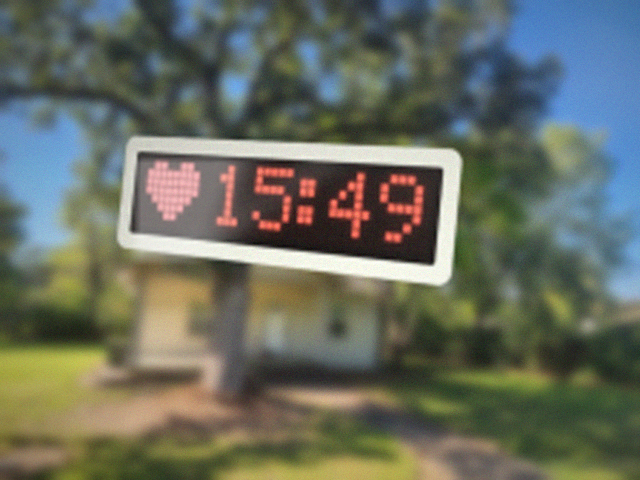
15:49
